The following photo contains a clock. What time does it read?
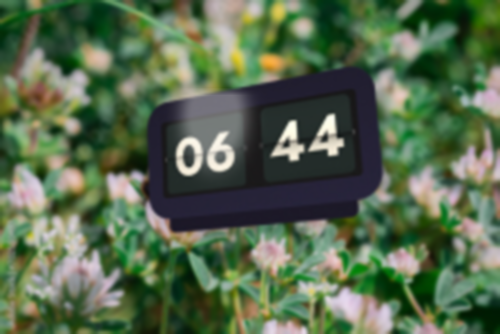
6:44
